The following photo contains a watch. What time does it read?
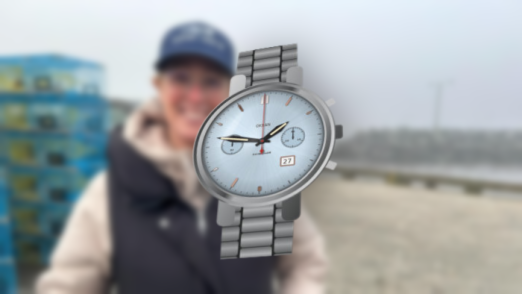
1:47
